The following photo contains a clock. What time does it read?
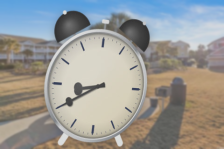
8:40
